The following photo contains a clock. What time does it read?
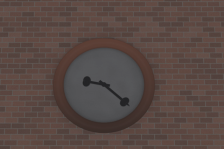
9:22
